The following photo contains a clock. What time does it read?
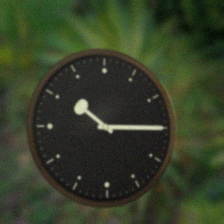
10:15
